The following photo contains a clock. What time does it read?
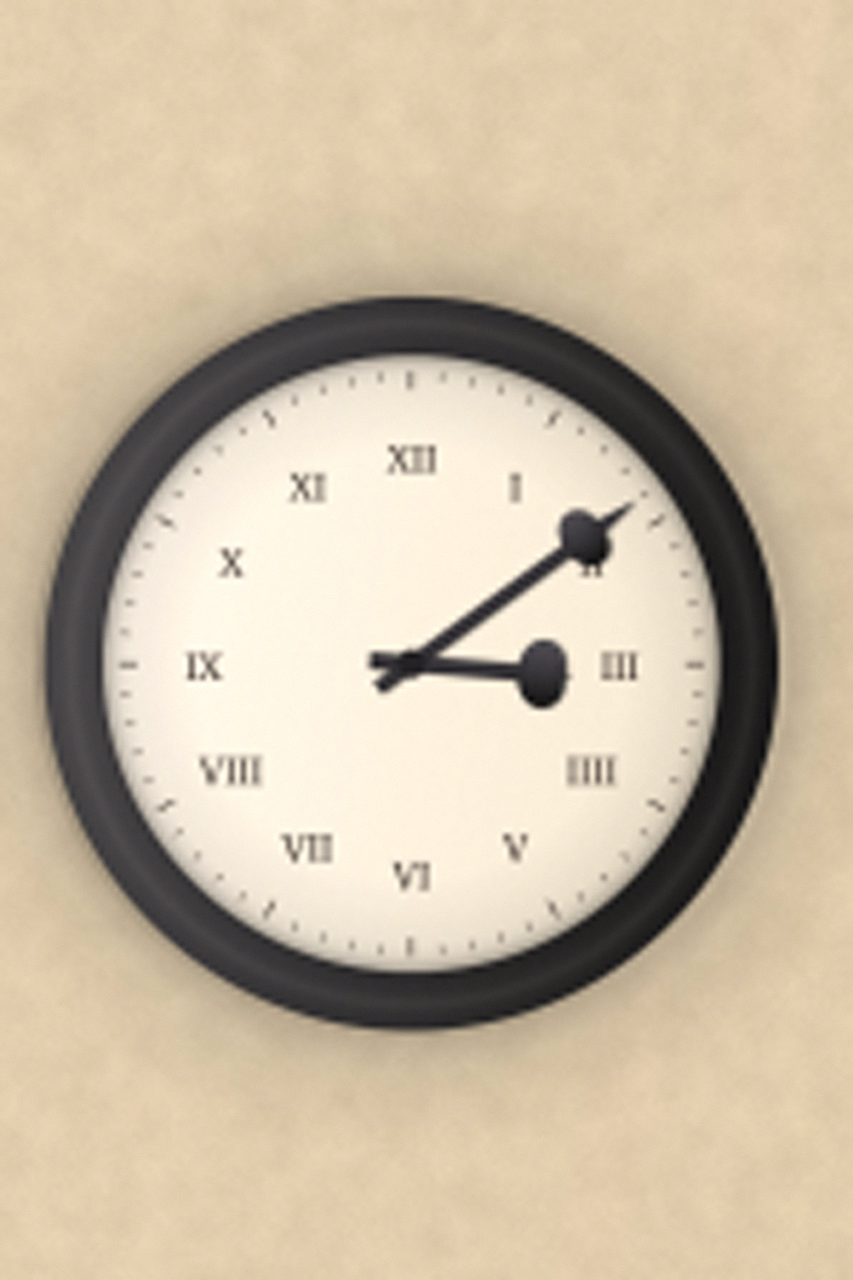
3:09
